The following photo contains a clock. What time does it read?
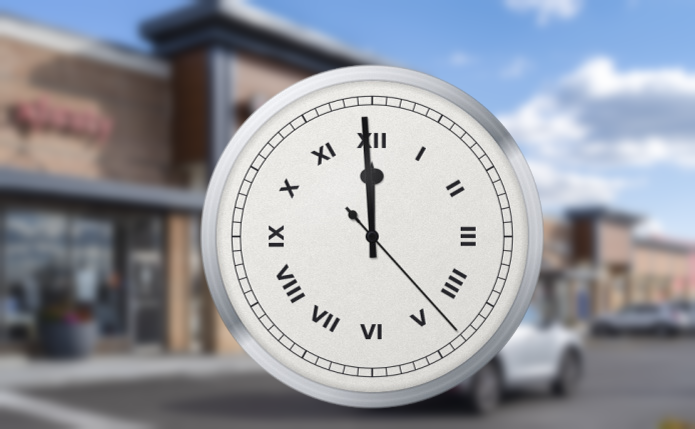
11:59:23
